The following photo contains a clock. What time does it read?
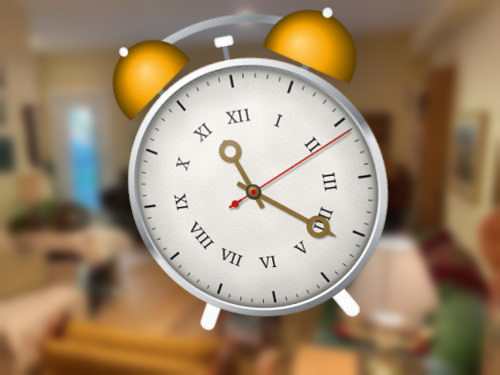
11:21:11
